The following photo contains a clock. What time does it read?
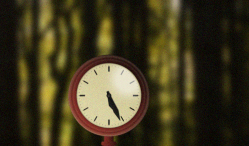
5:26
